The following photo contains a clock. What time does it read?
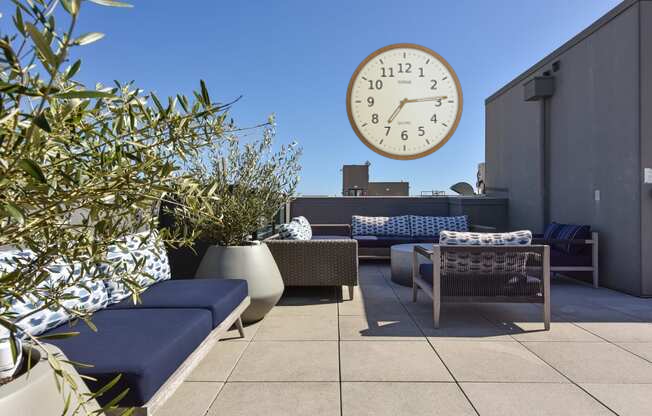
7:14
